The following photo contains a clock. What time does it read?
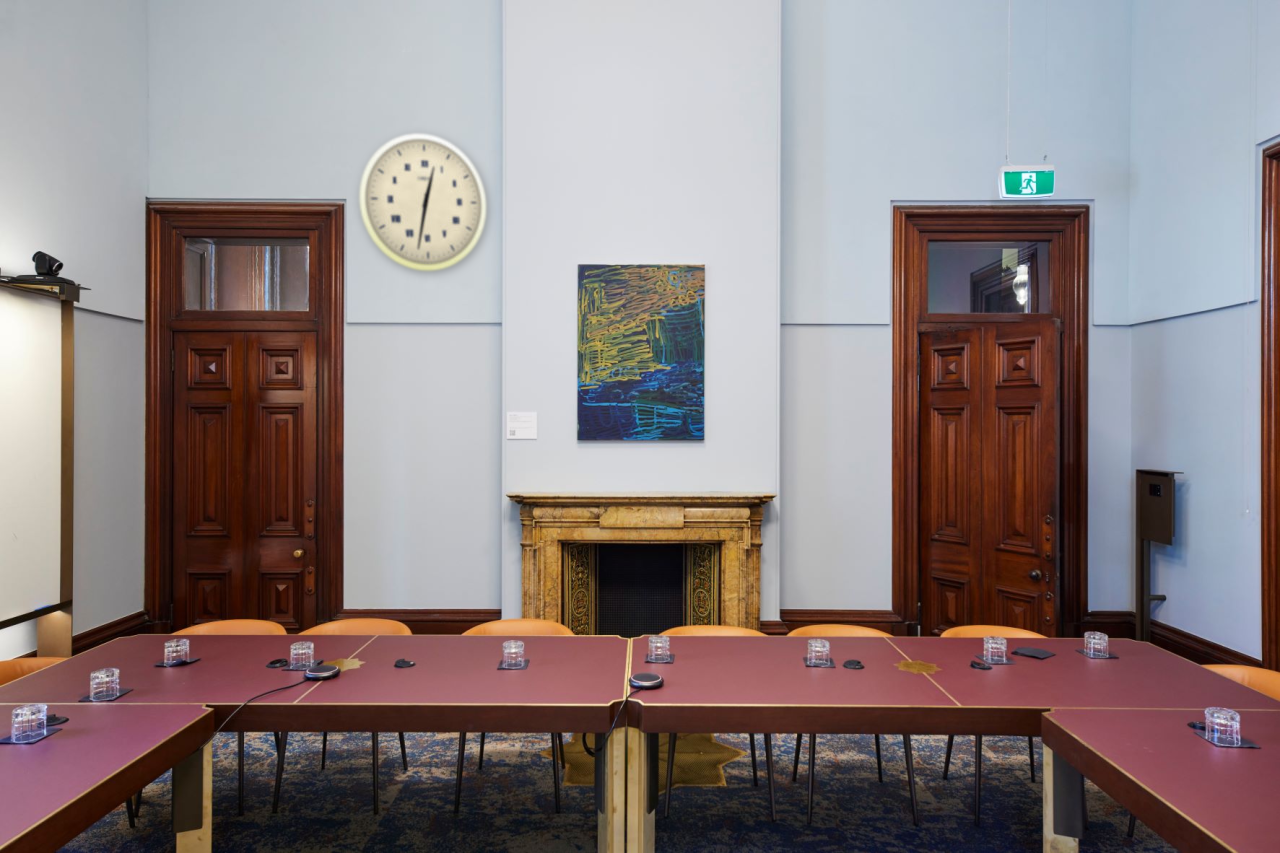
12:32
